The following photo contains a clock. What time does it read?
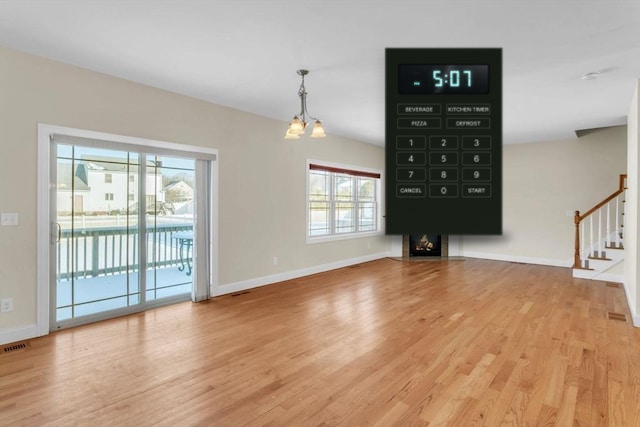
5:07
